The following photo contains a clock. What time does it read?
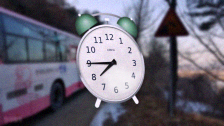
7:45
